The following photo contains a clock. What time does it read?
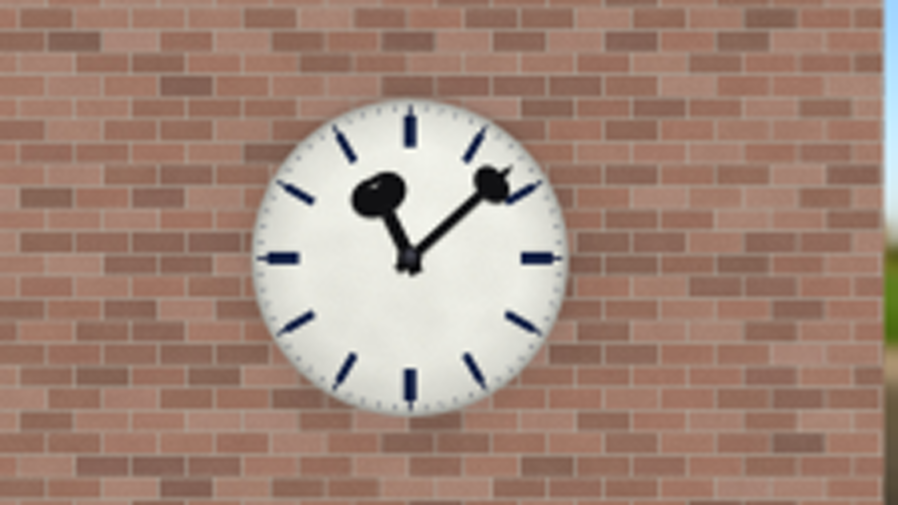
11:08
